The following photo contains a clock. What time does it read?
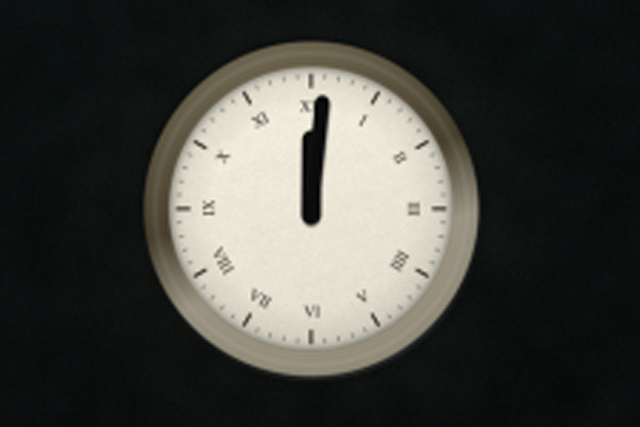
12:01
